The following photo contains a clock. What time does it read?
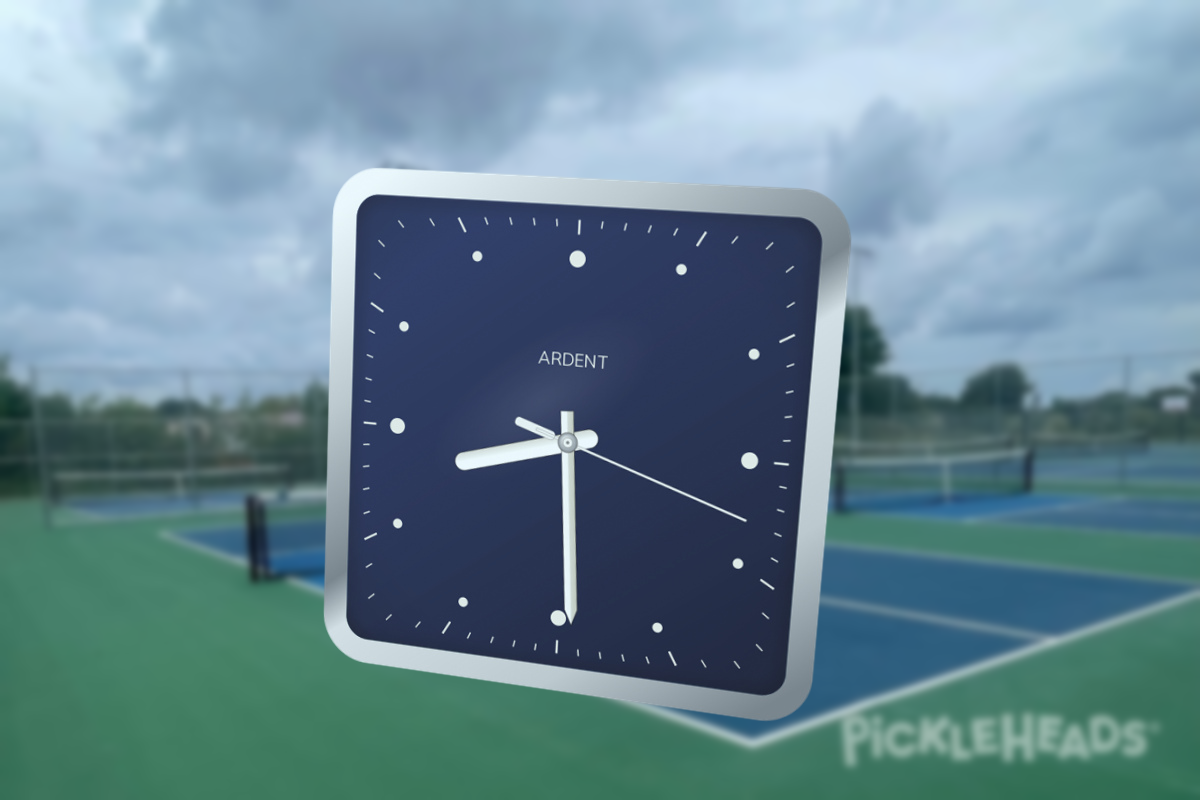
8:29:18
